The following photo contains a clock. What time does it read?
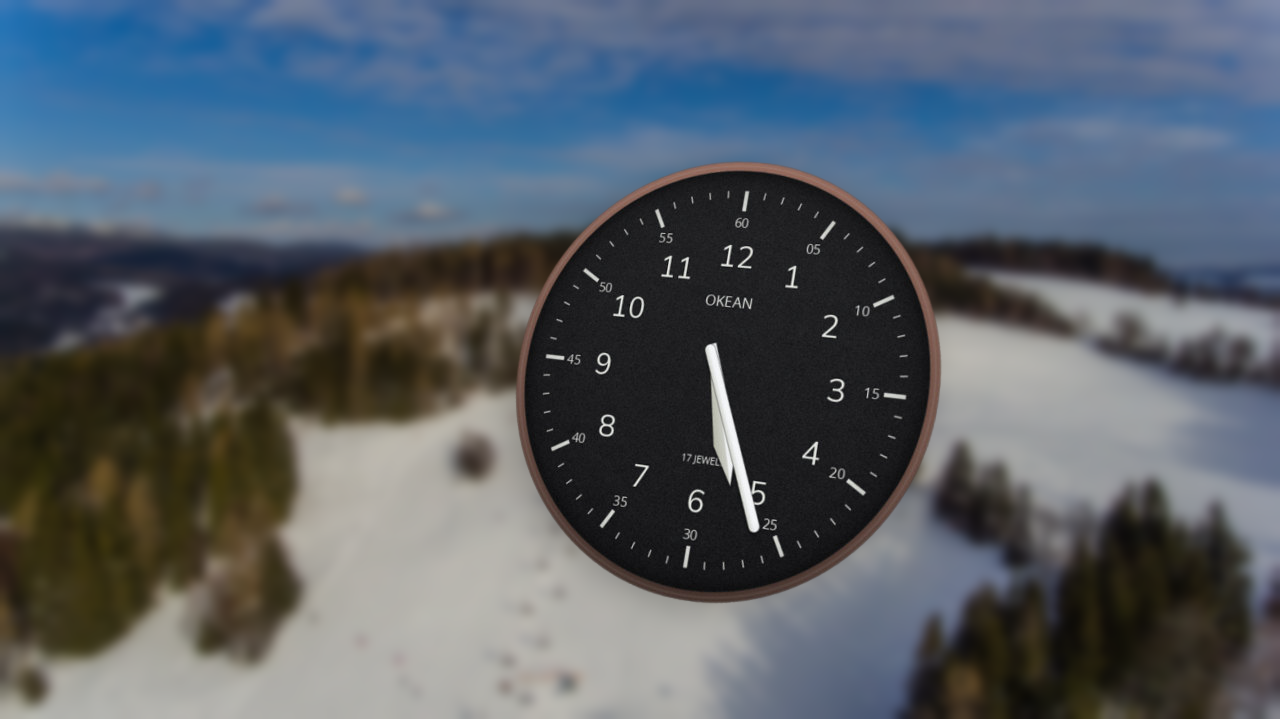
5:26
